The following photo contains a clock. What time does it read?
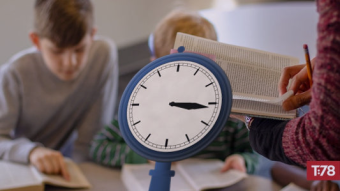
3:16
